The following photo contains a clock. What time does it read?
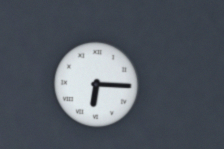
6:15
